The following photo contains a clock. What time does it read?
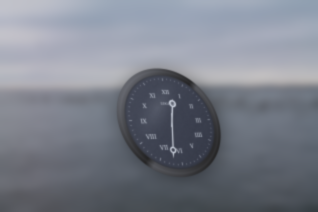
12:32
